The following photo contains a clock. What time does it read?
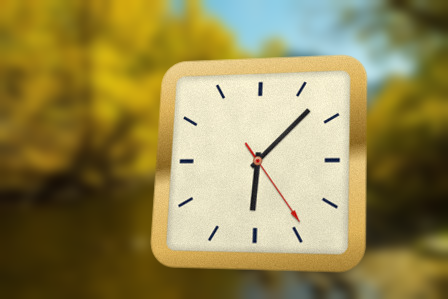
6:07:24
